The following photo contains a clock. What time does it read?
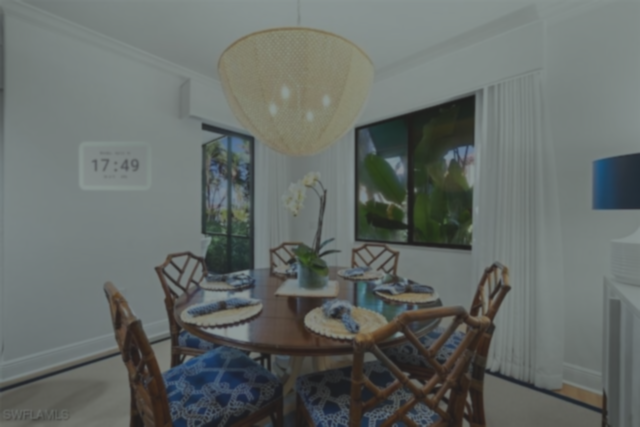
17:49
